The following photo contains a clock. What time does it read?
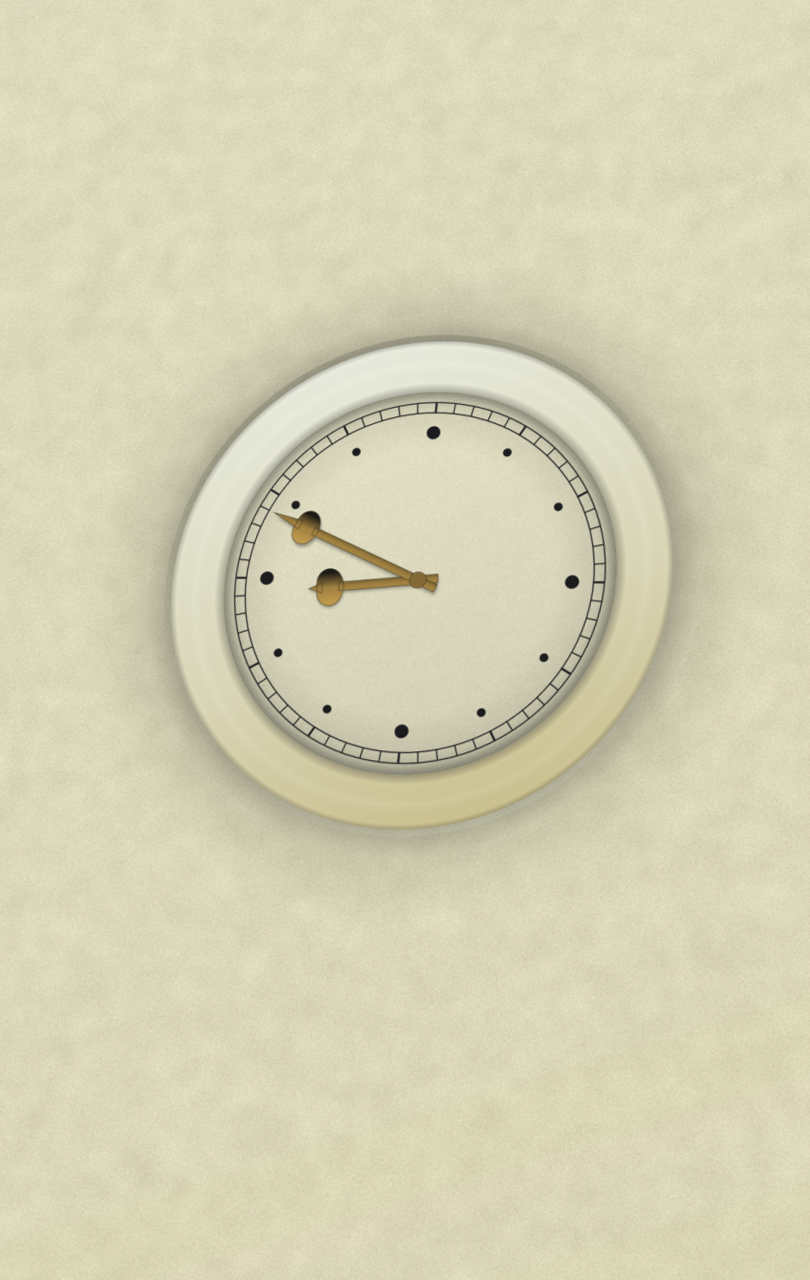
8:49
